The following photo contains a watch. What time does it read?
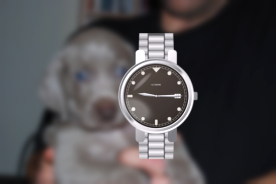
9:15
